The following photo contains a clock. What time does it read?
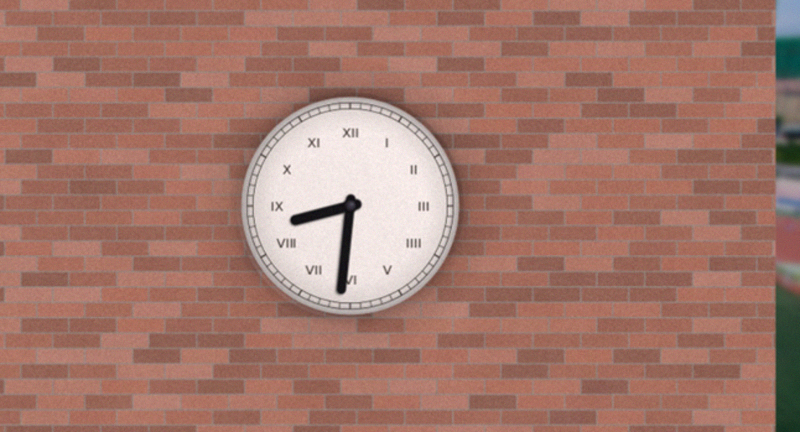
8:31
